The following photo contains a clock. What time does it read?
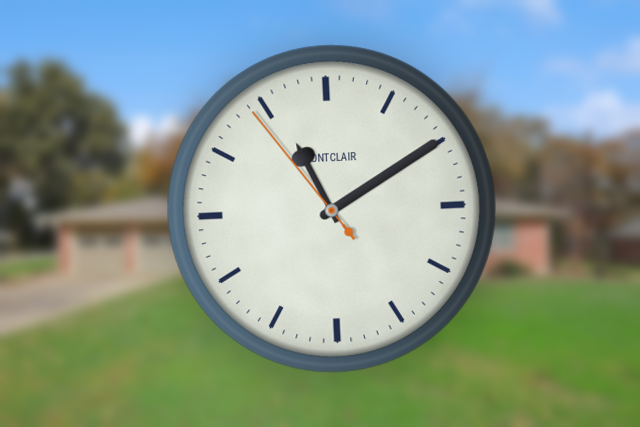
11:09:54
